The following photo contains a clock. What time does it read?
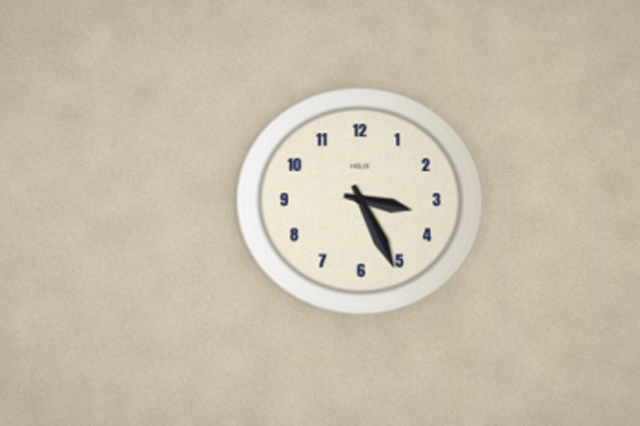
3:26
